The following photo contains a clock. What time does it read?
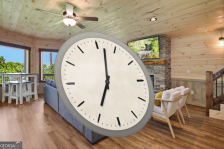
7:02
